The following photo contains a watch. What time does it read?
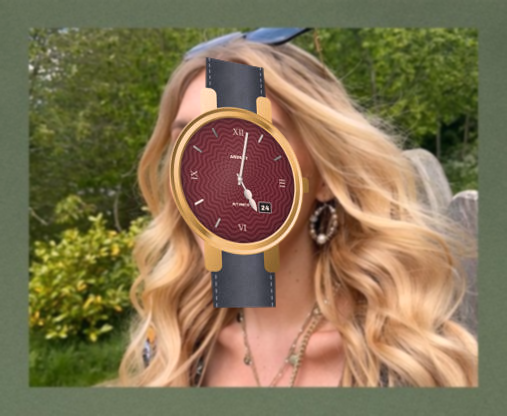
5:02
